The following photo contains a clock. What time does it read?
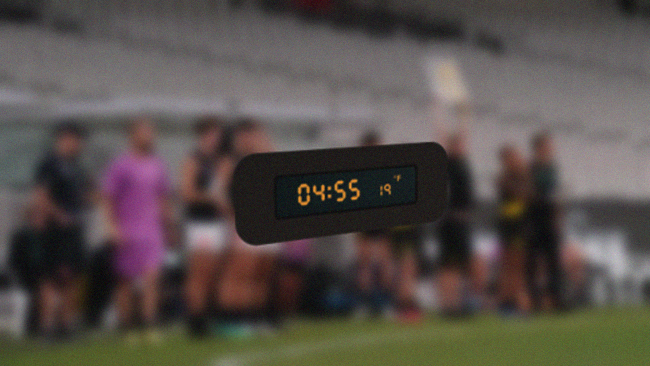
4:55
